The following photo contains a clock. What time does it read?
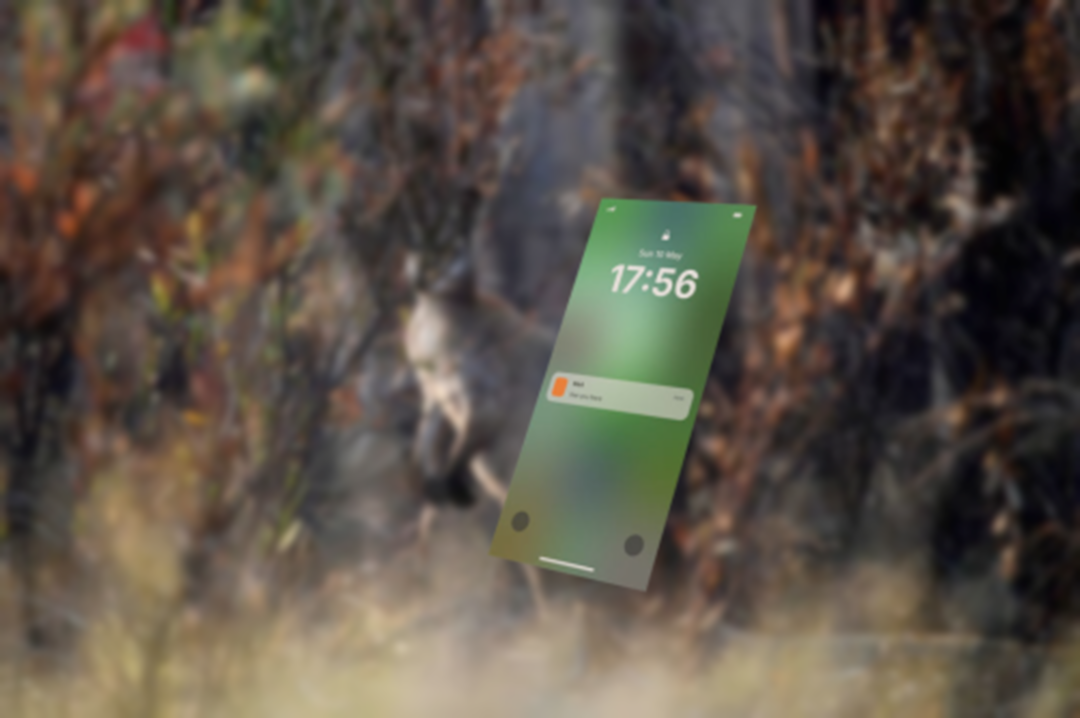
17:56
